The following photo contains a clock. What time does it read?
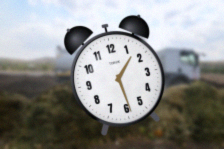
1:29
